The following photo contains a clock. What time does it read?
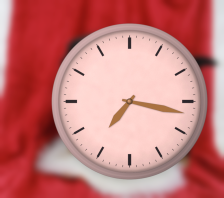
7:17
